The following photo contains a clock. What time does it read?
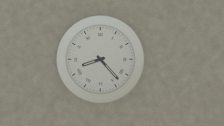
8:23
